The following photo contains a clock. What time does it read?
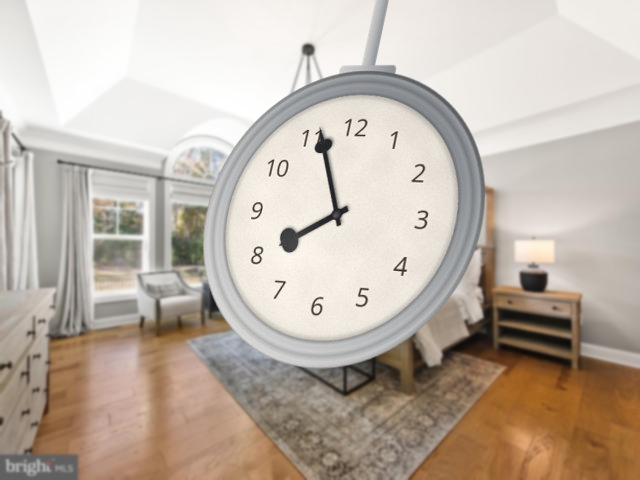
7:56
